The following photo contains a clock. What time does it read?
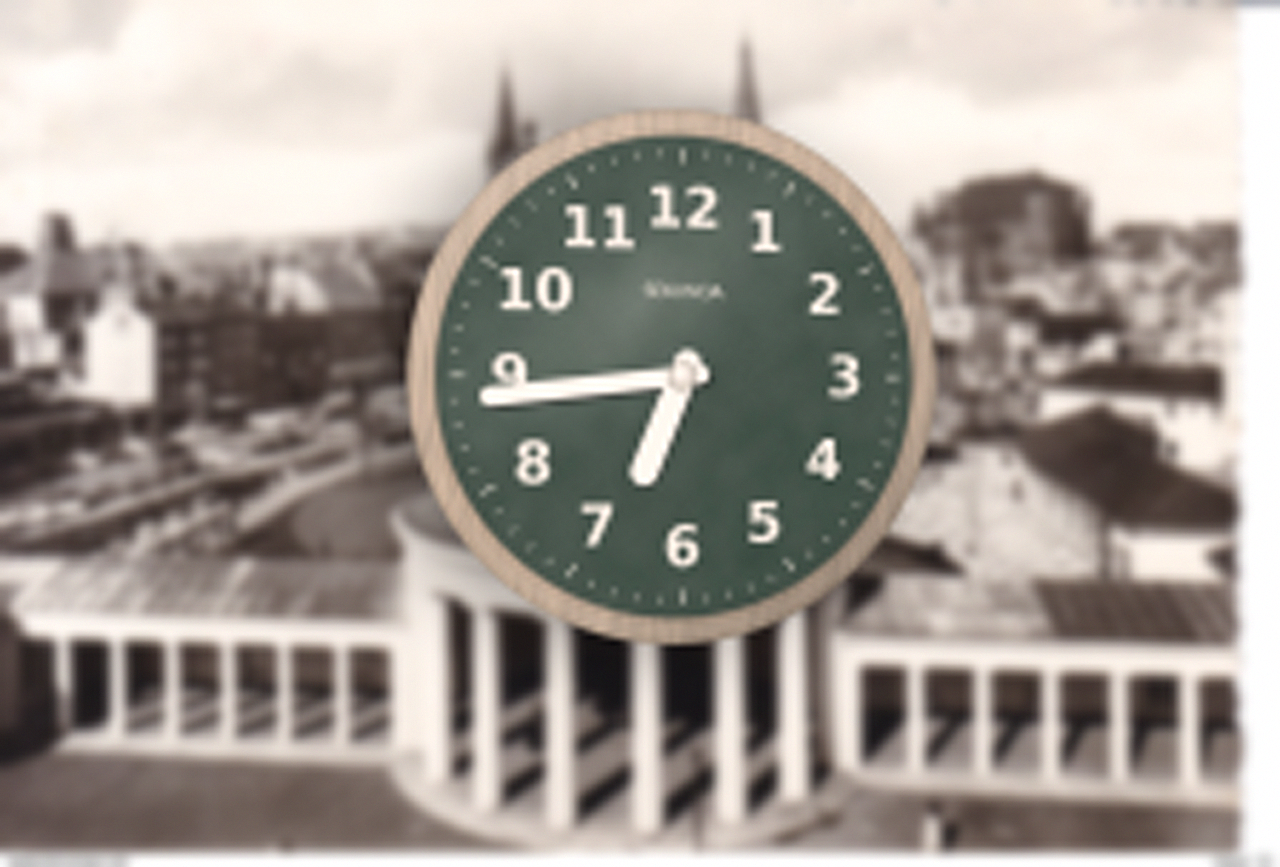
6:44
